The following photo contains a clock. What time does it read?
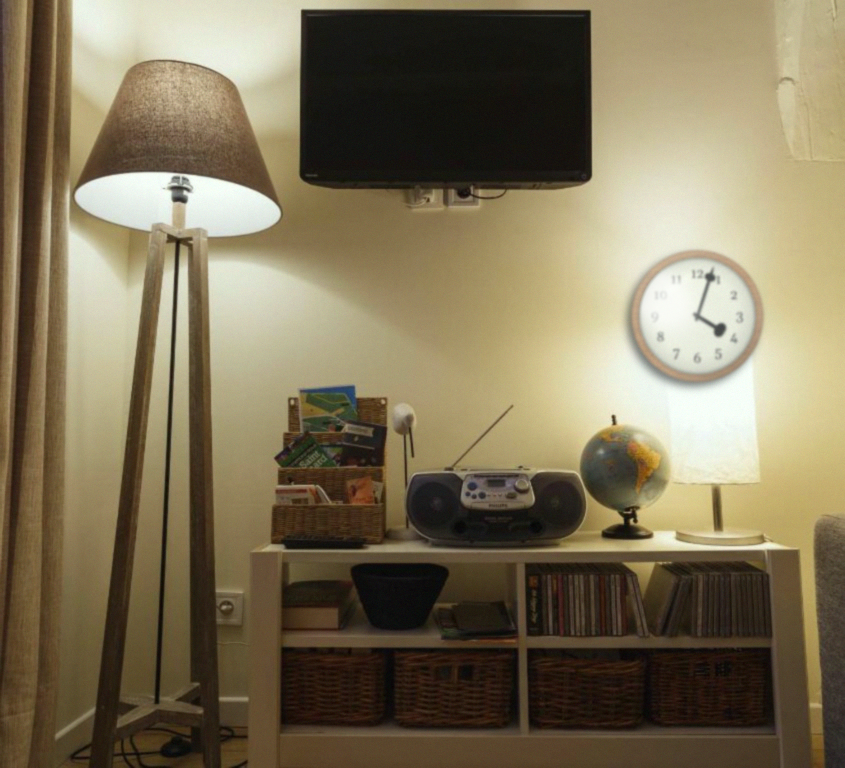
4:03
